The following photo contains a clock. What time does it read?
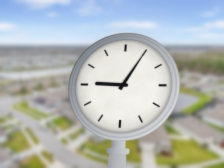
9:05
